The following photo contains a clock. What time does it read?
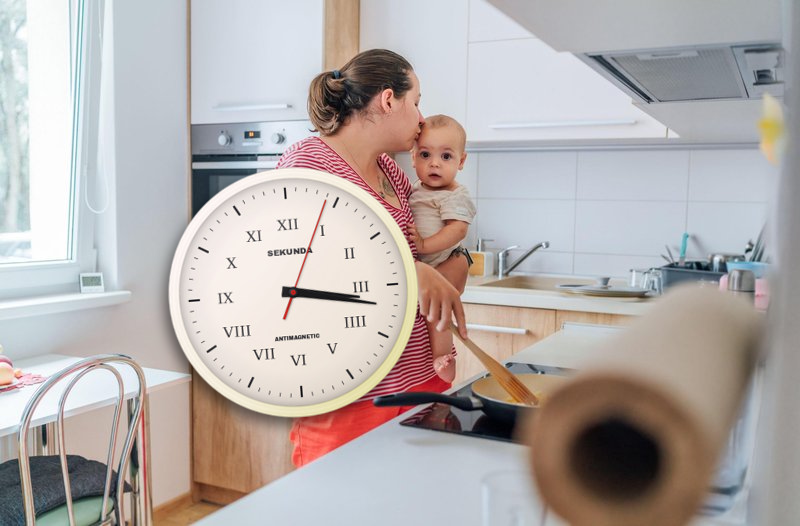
3:17:04
